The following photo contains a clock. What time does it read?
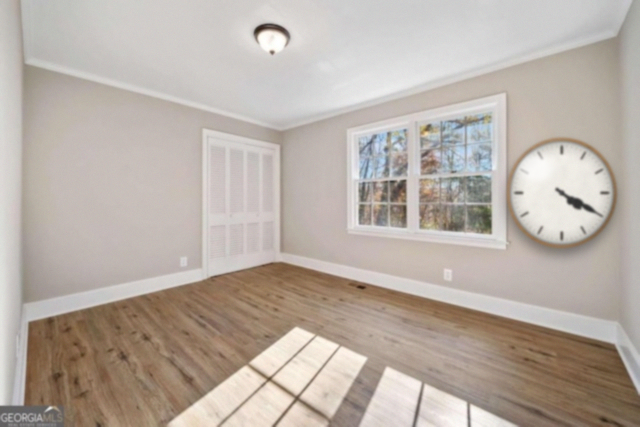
4:20
